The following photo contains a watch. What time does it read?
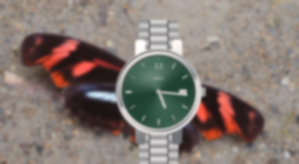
5:16
